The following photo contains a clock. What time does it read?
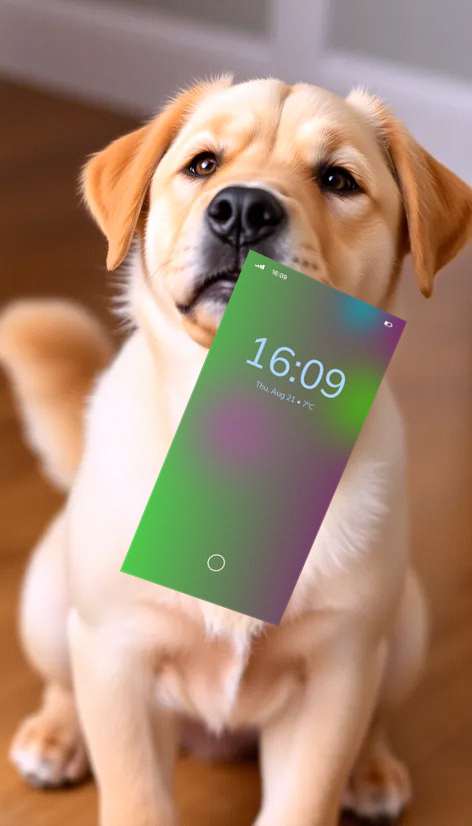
16:09
